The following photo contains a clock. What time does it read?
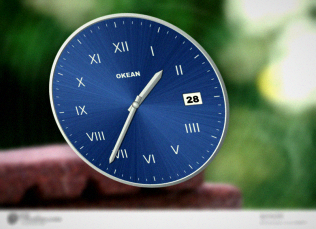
1:36
